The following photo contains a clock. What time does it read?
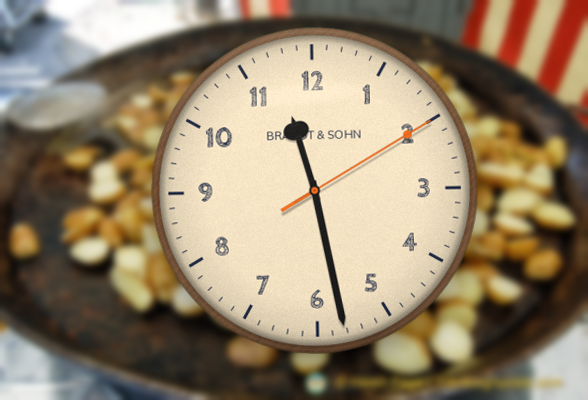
11:28:10
